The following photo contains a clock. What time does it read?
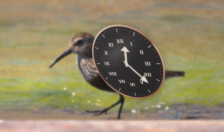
12:23
